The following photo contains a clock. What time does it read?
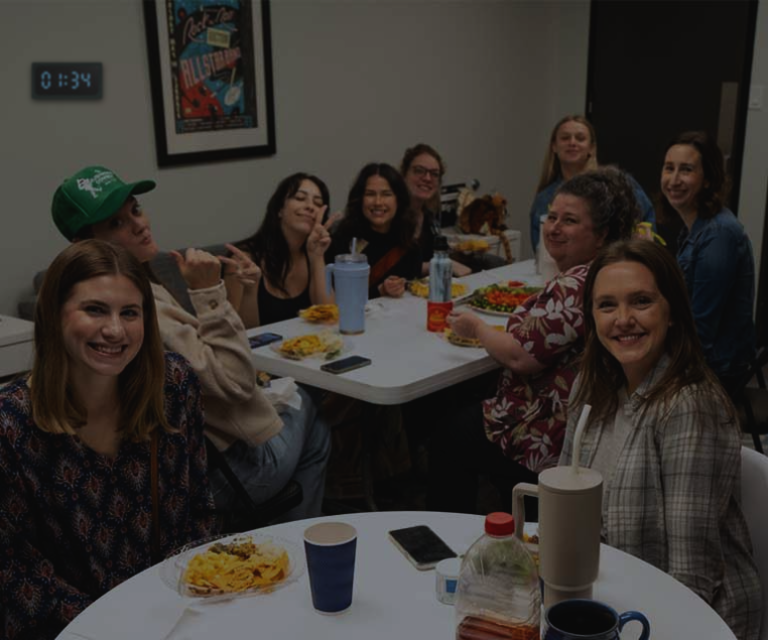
1:34
